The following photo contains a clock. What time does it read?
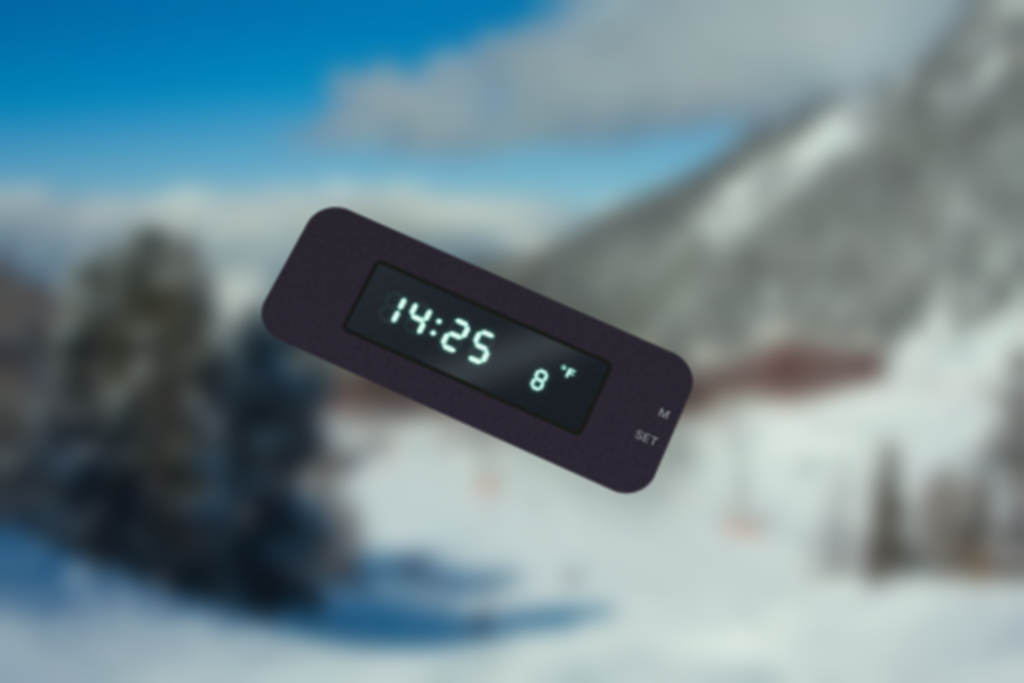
14:25
